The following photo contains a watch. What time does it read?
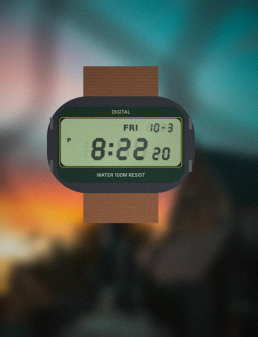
8:22:20
